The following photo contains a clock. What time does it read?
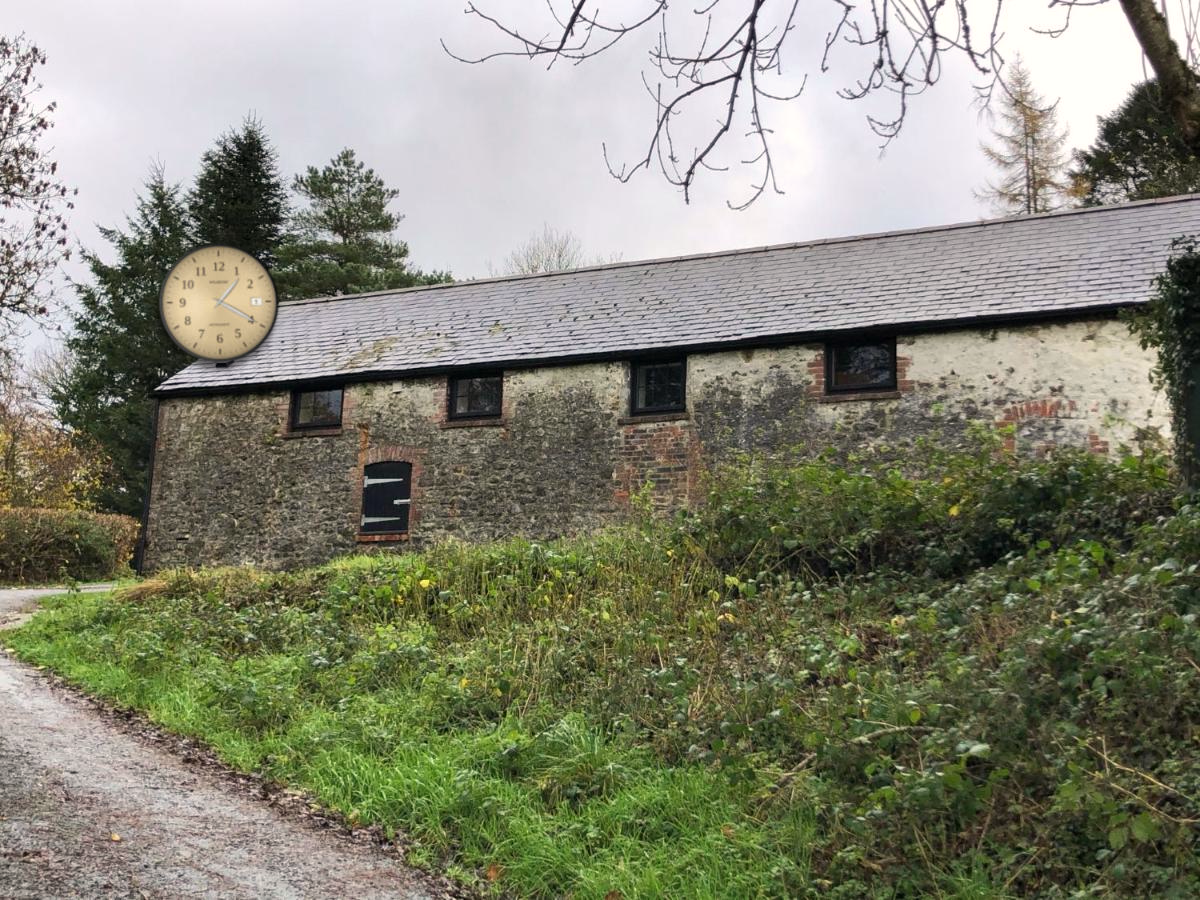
1:20
